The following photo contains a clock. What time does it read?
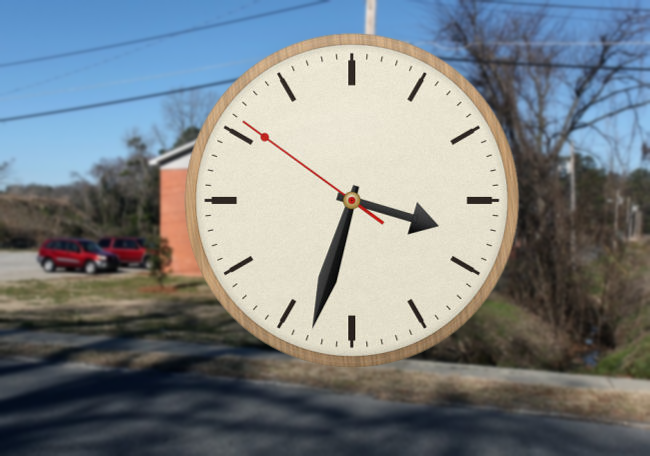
3:32:51
